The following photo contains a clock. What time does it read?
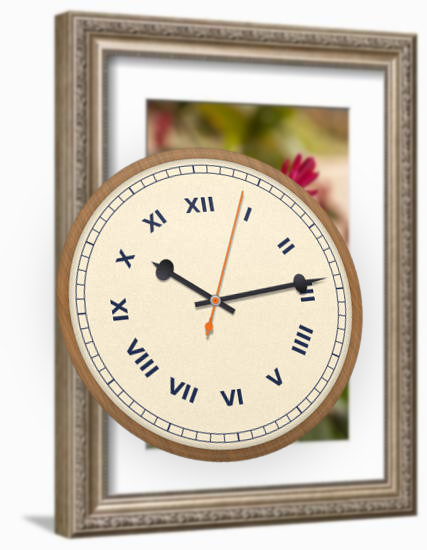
10:14:04
